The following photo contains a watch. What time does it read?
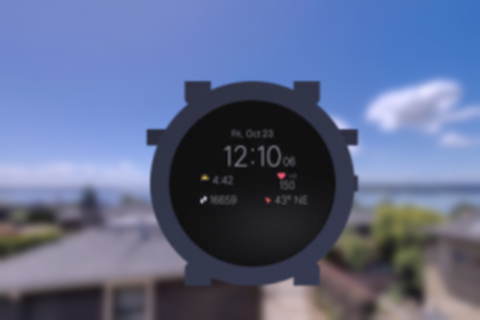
12:10
